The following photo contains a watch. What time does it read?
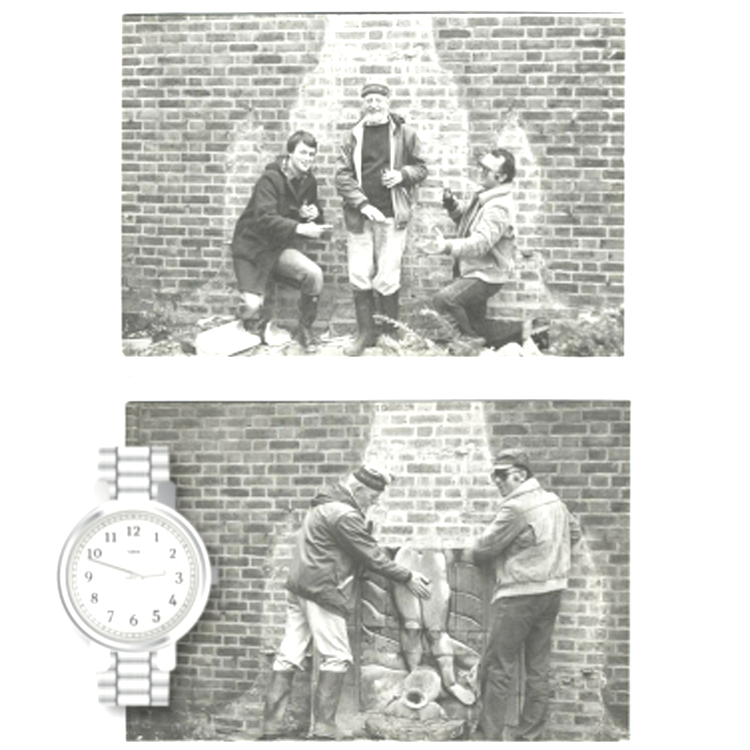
2:48
